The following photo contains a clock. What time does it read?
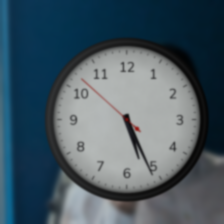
5:25:52
